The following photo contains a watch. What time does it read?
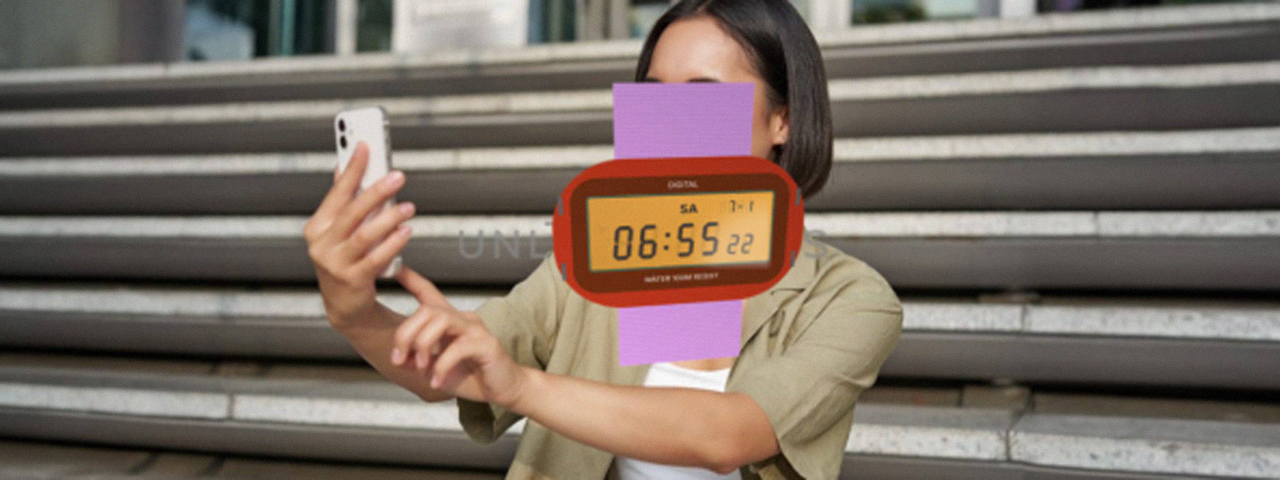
6:55:22
